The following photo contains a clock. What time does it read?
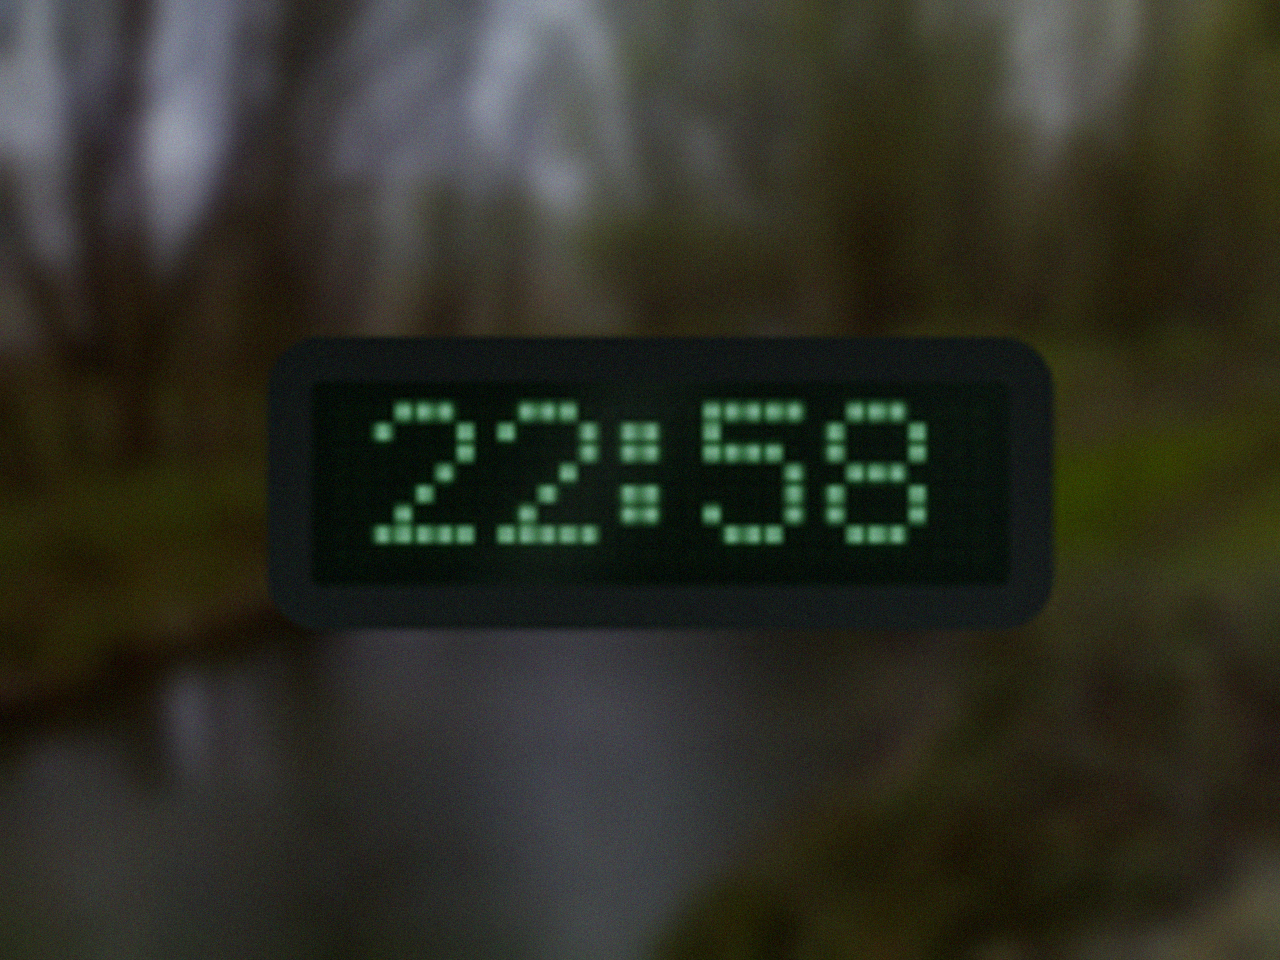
22:58
